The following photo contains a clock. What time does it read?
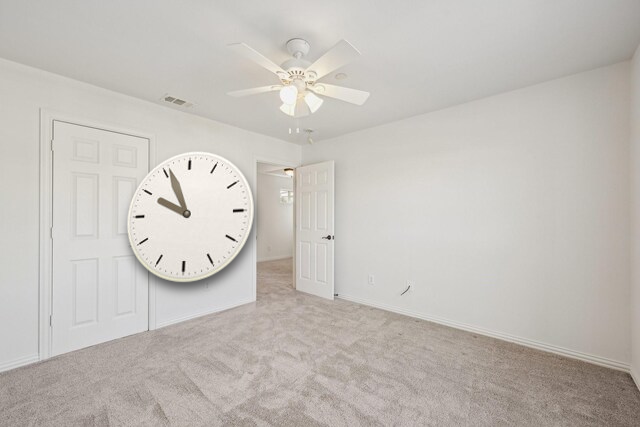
9:56
